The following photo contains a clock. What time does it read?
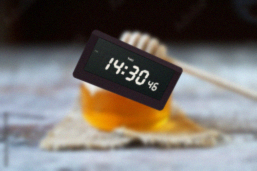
14:30:46
